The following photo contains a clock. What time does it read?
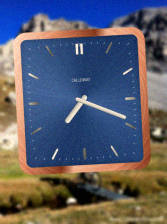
7:19
